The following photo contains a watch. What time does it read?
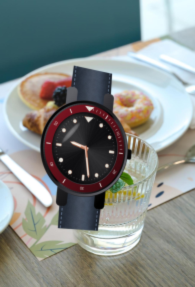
9:28
